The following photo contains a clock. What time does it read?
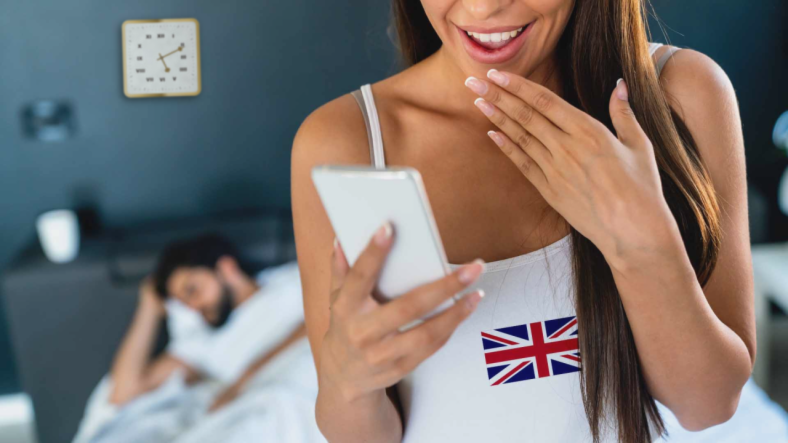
5:11
